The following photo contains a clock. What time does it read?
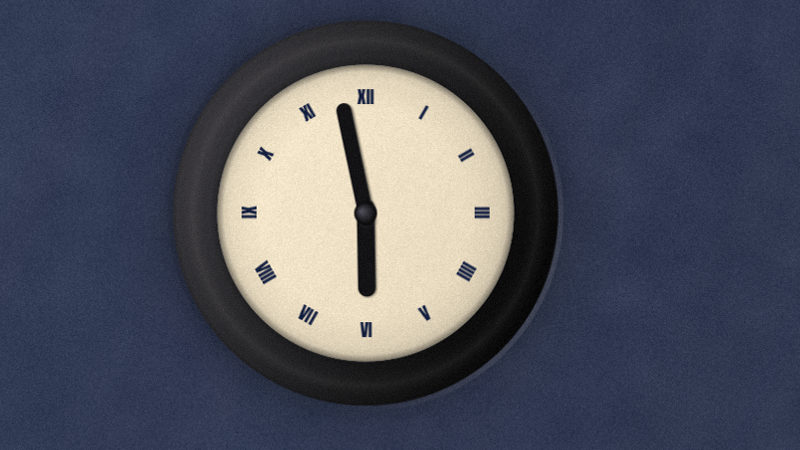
5:58
